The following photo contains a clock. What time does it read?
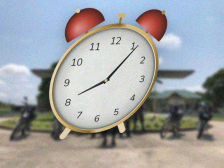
8:06
